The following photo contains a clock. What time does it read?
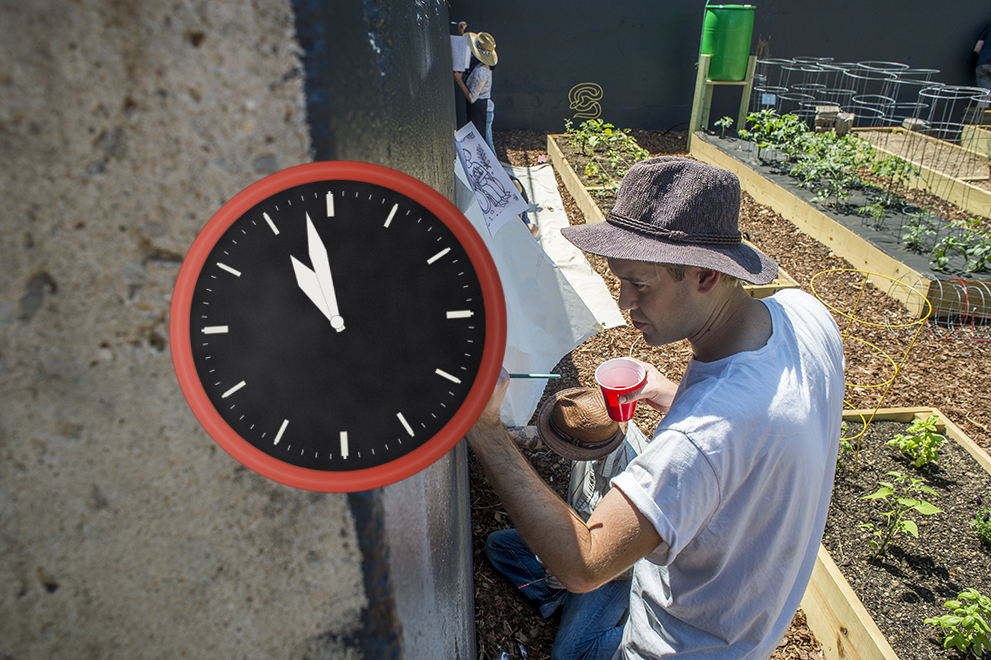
10:58
